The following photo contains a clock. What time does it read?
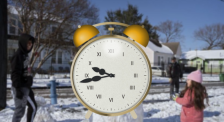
9:43
